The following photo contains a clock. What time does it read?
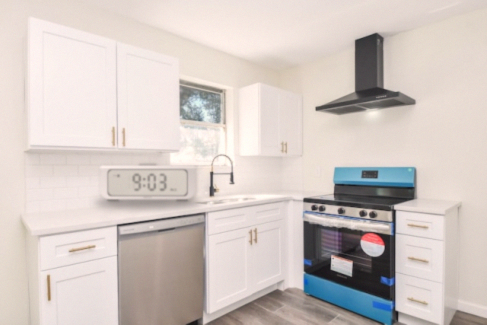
9:03
